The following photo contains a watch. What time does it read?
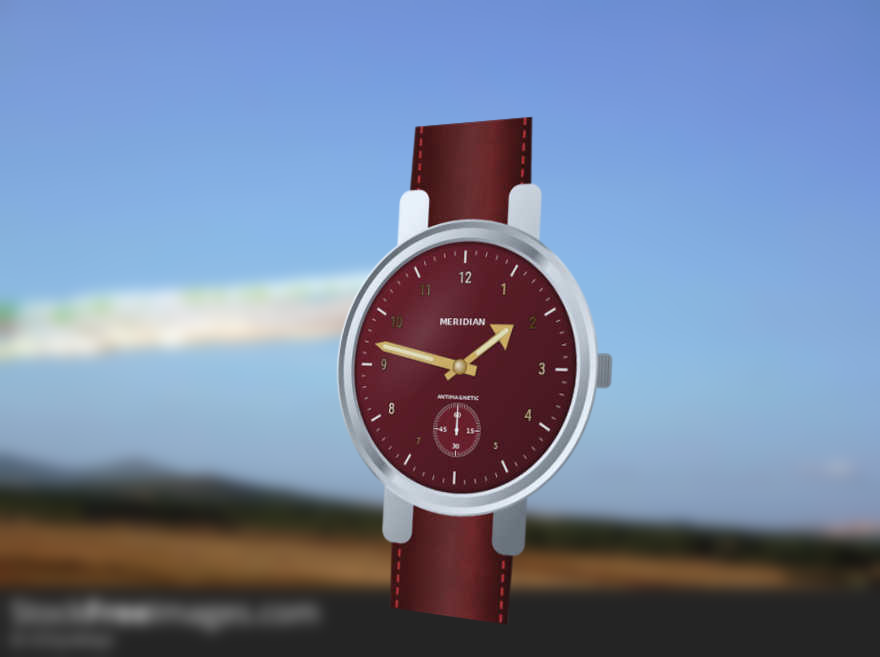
1:47
